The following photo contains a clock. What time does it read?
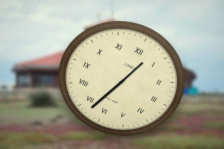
12:33
